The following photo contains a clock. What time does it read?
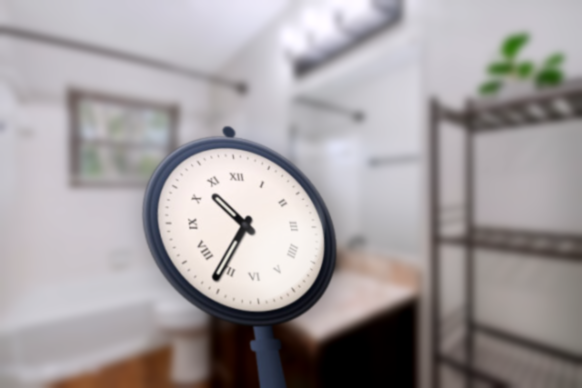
10:36
